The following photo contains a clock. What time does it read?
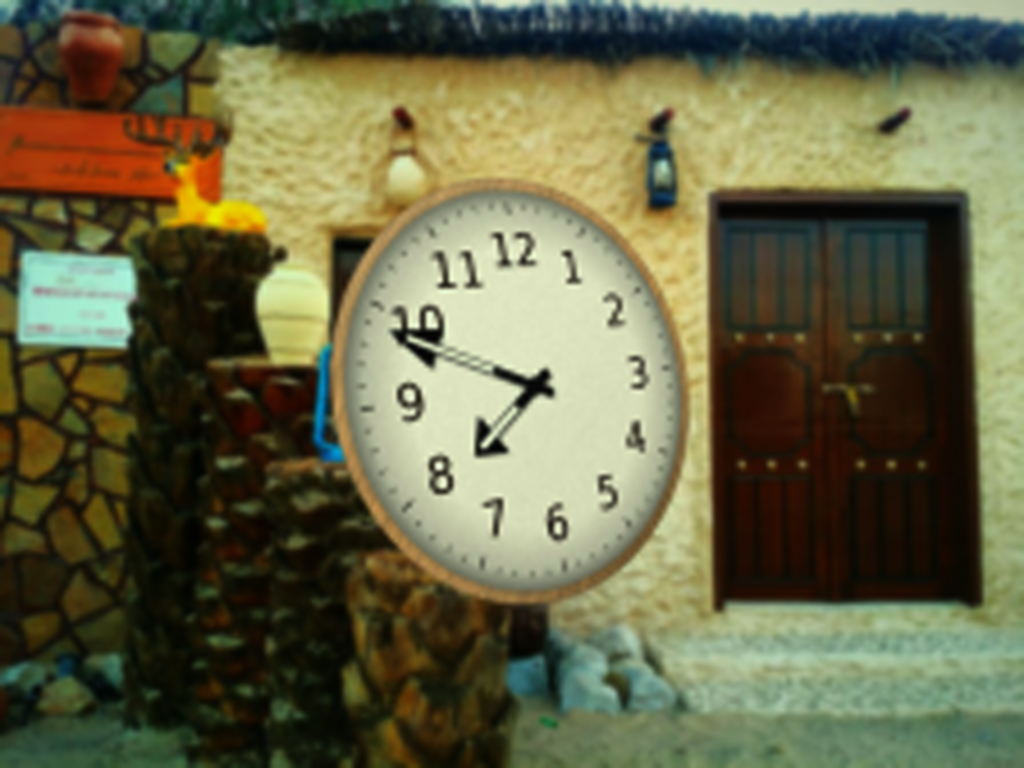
7:49
